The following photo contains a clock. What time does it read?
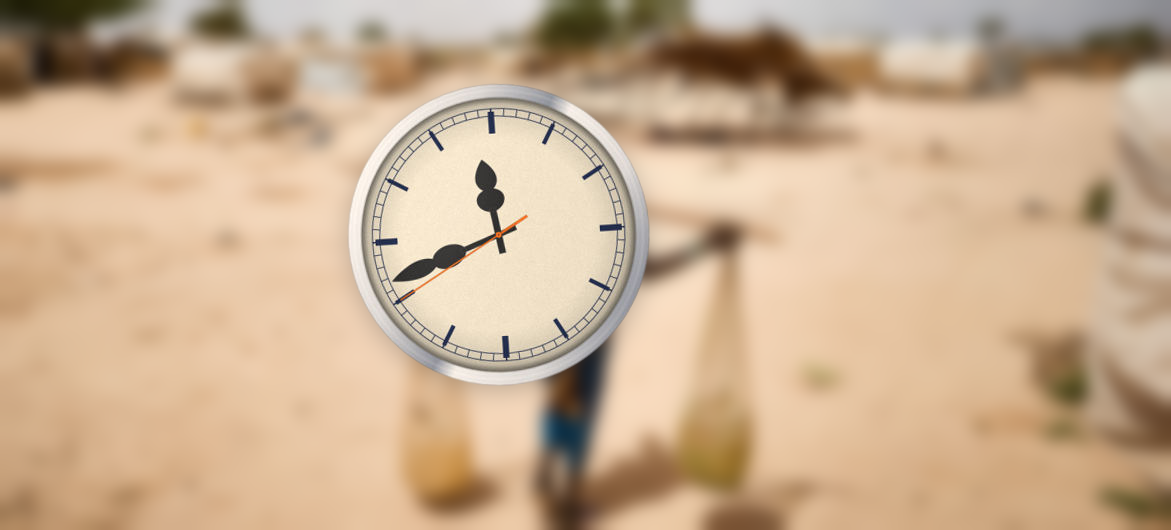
11:41:40
